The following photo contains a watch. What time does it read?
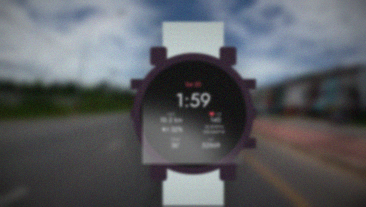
1:59
